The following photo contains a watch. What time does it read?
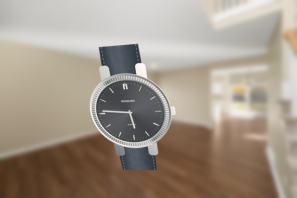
5:46
